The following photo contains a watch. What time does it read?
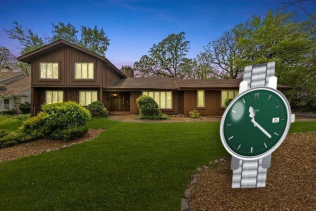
11:22
